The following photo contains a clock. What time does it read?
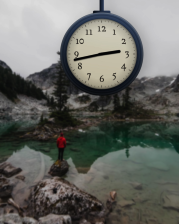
2:43
